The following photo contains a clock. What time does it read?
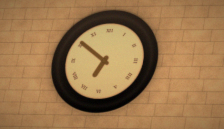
6:51
